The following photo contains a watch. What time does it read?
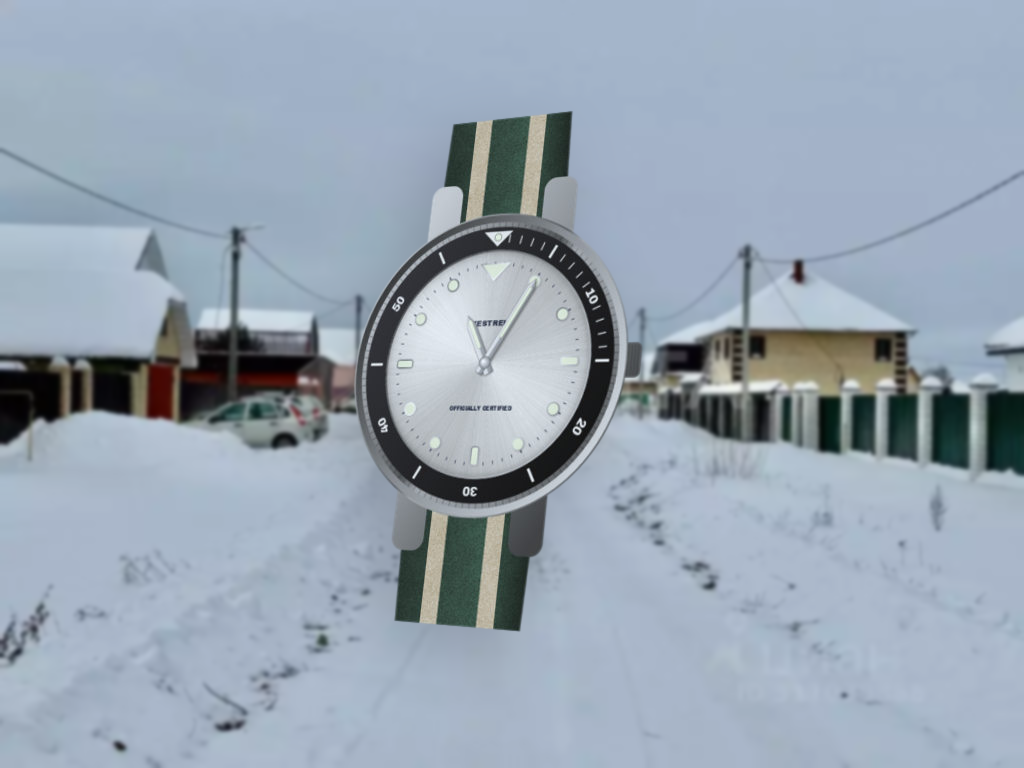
11:05
